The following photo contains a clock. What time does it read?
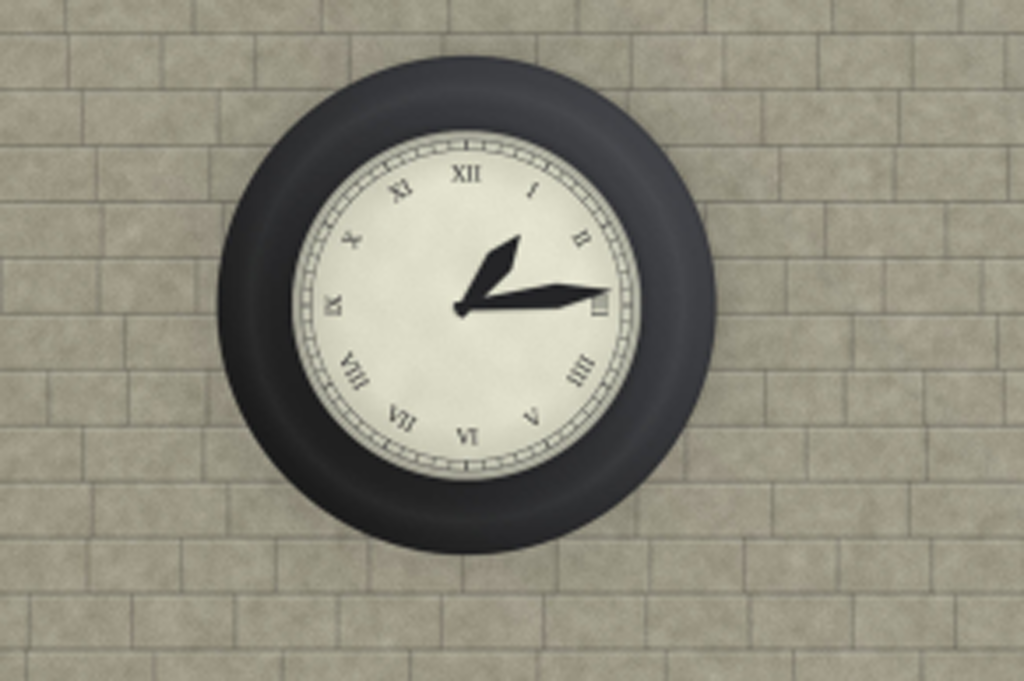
1:14
